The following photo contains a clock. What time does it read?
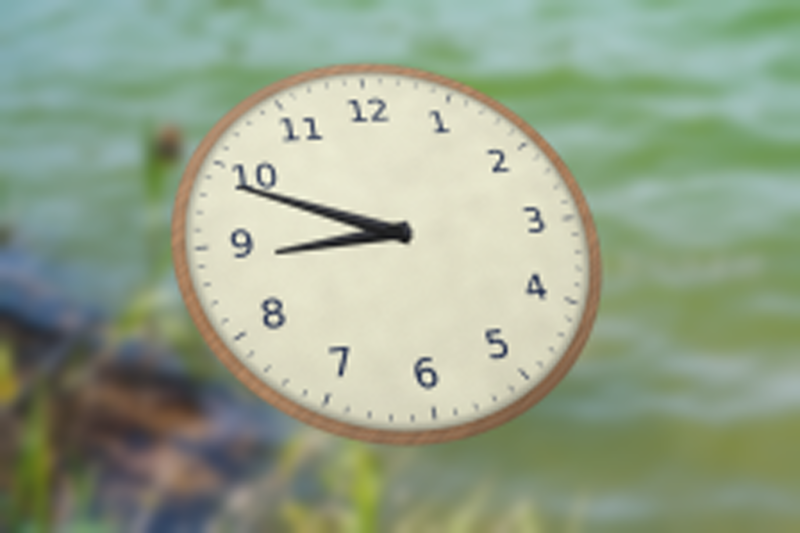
8:49
